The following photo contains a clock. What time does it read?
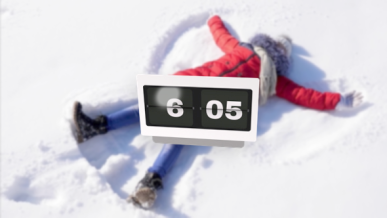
6:05
